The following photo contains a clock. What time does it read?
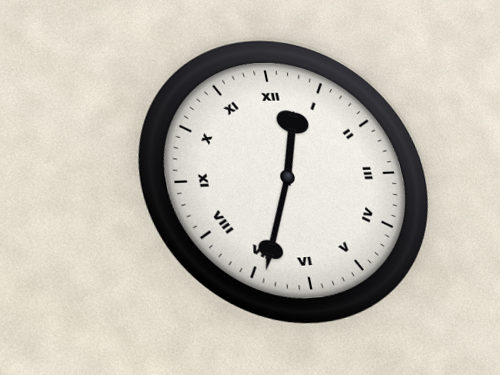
12:34
